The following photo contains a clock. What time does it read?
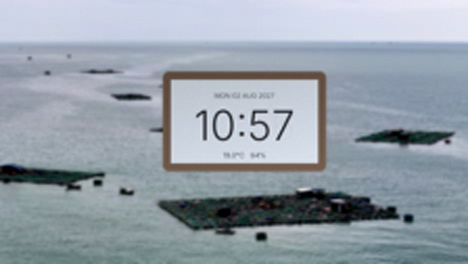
10:57
